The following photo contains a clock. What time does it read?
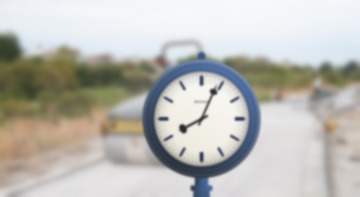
8:04
